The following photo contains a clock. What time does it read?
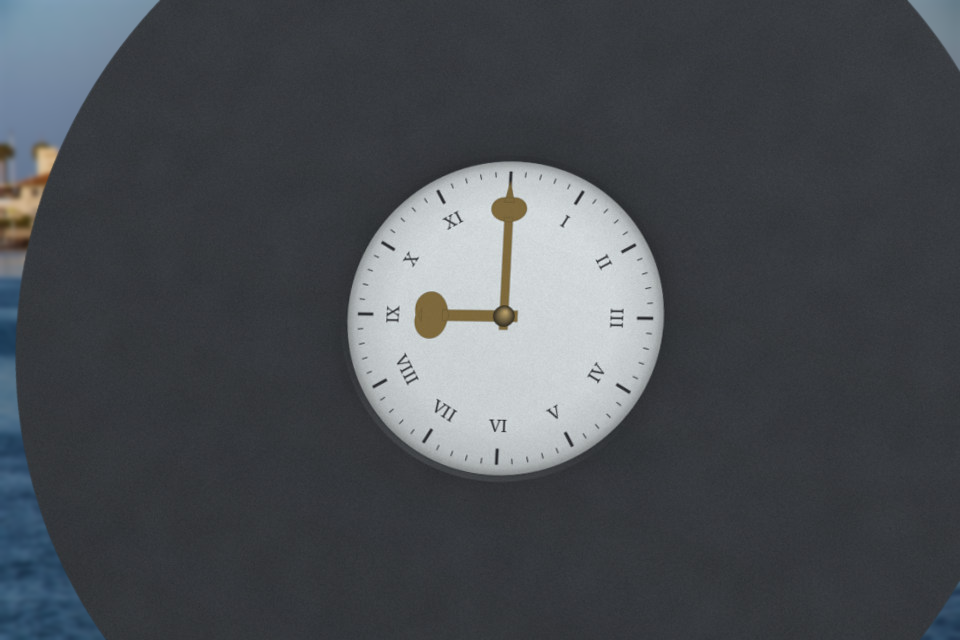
9:00
